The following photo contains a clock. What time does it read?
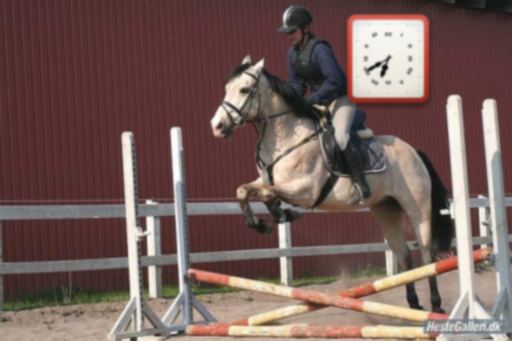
6:40
